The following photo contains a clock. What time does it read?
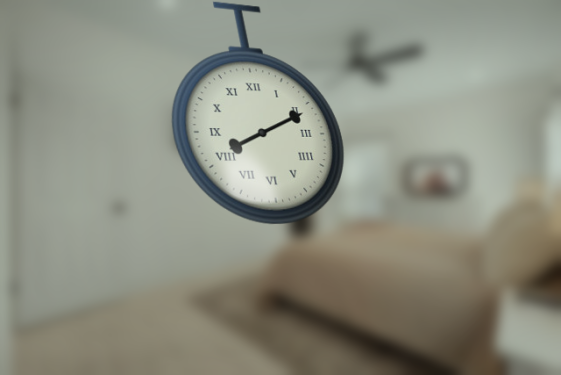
8:11
